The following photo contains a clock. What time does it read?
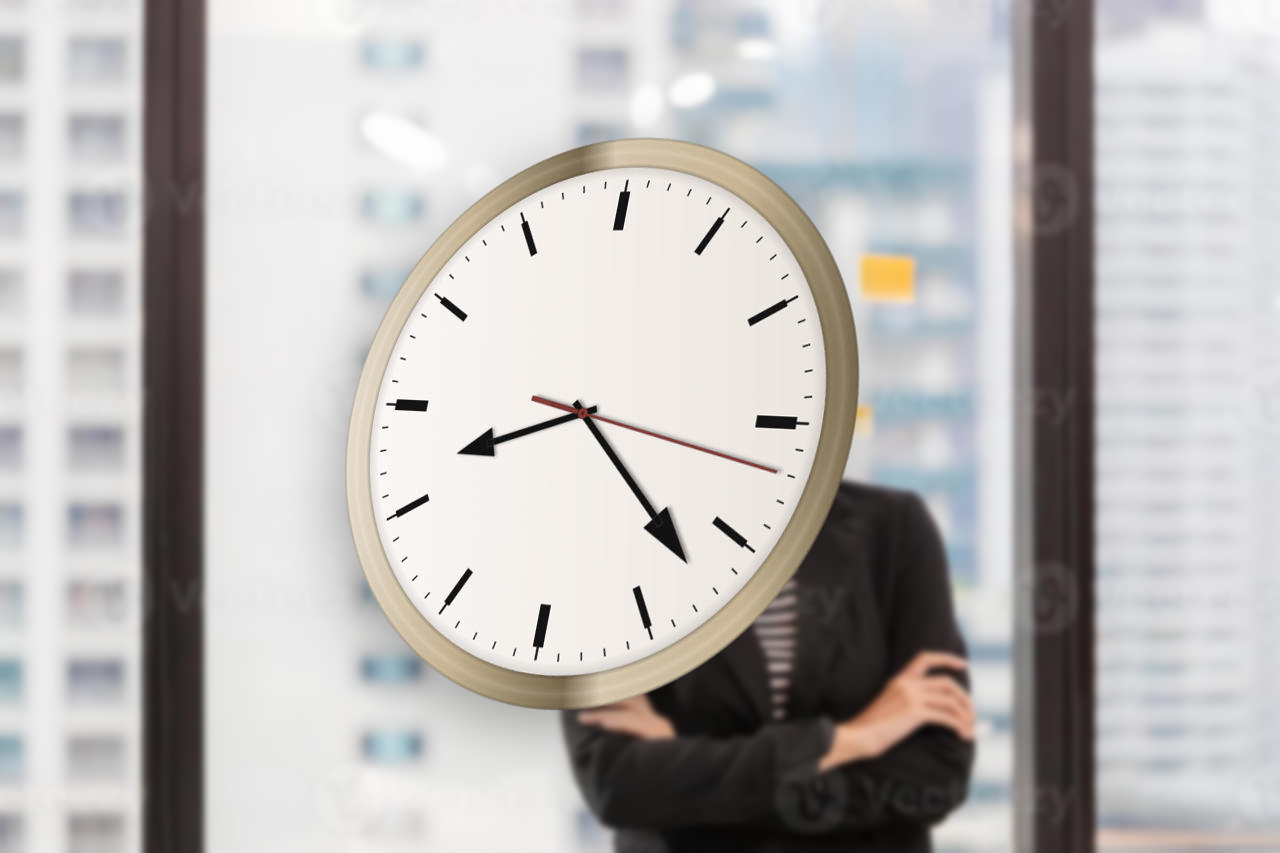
8:22:17
